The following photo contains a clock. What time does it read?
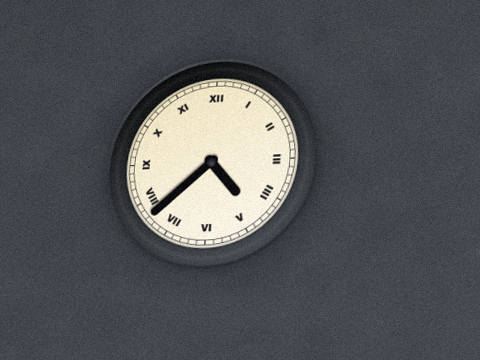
4:38
